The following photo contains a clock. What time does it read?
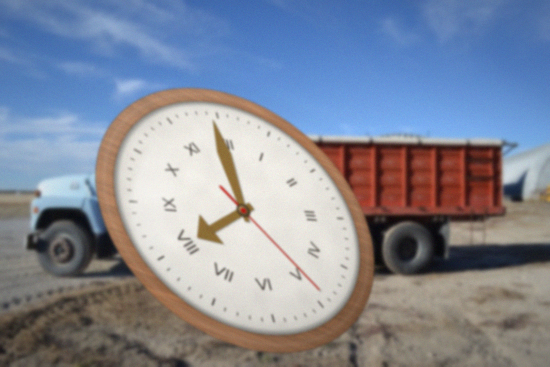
7:59:24
